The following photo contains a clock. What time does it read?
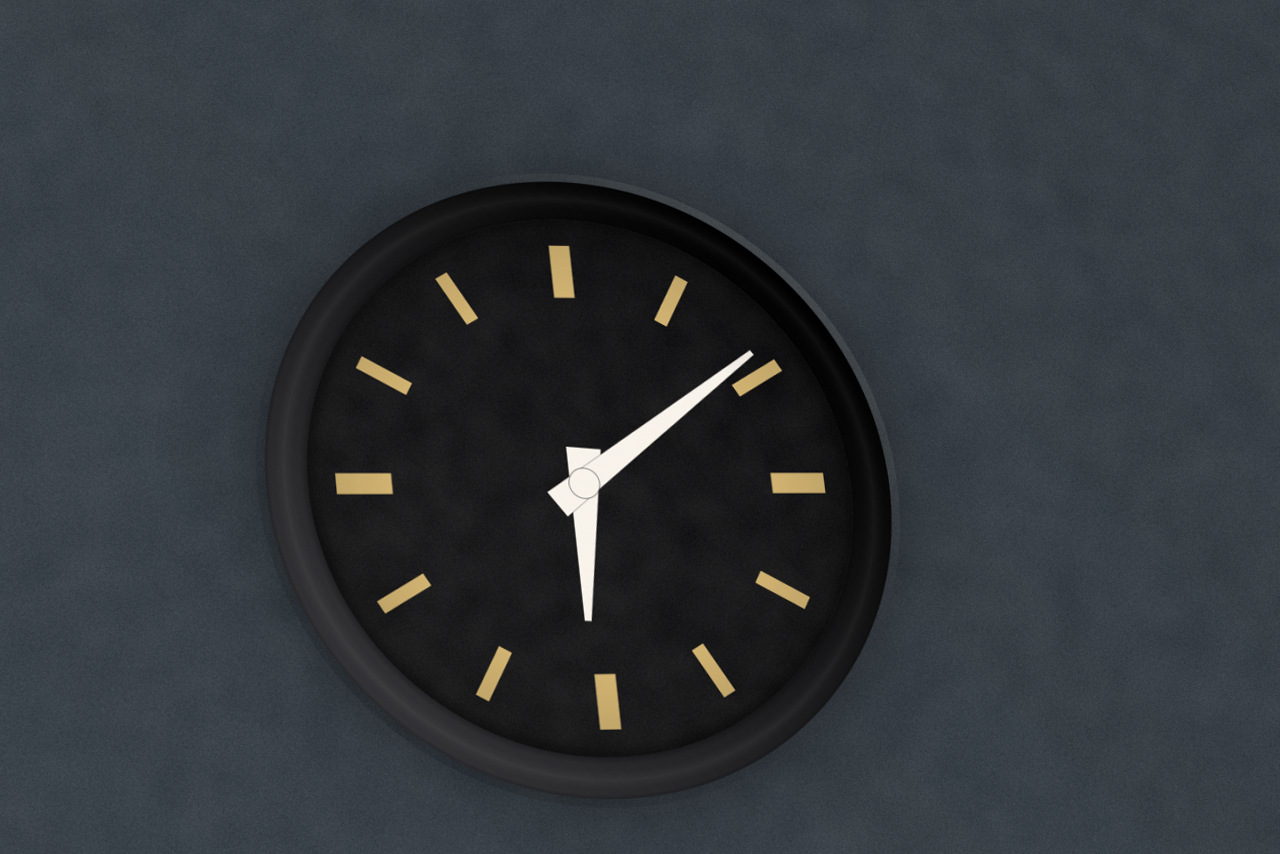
6:09
